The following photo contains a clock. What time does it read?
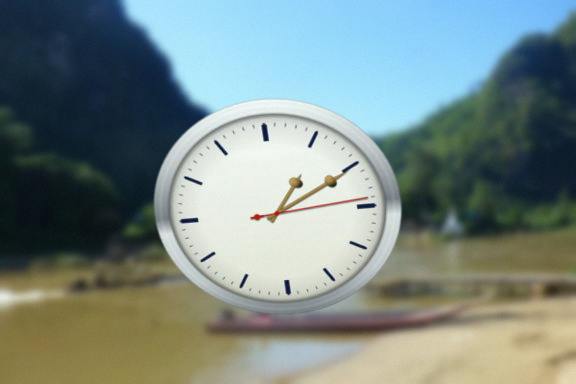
1:10:14
